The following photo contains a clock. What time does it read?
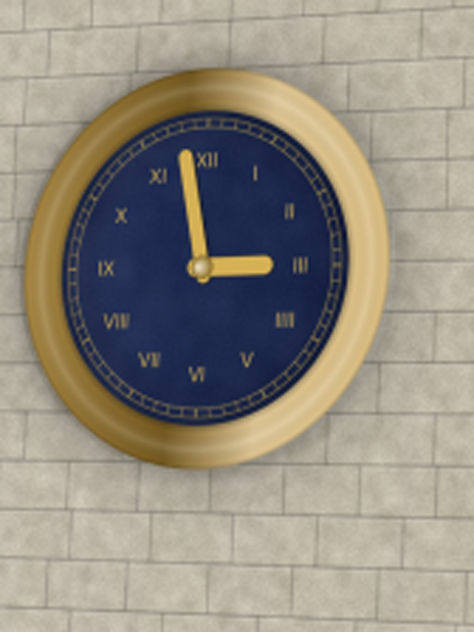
2:58
